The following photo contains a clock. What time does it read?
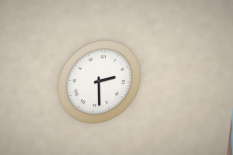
2:28
